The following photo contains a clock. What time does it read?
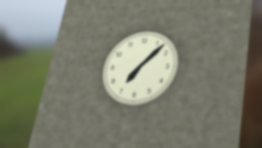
7:07
